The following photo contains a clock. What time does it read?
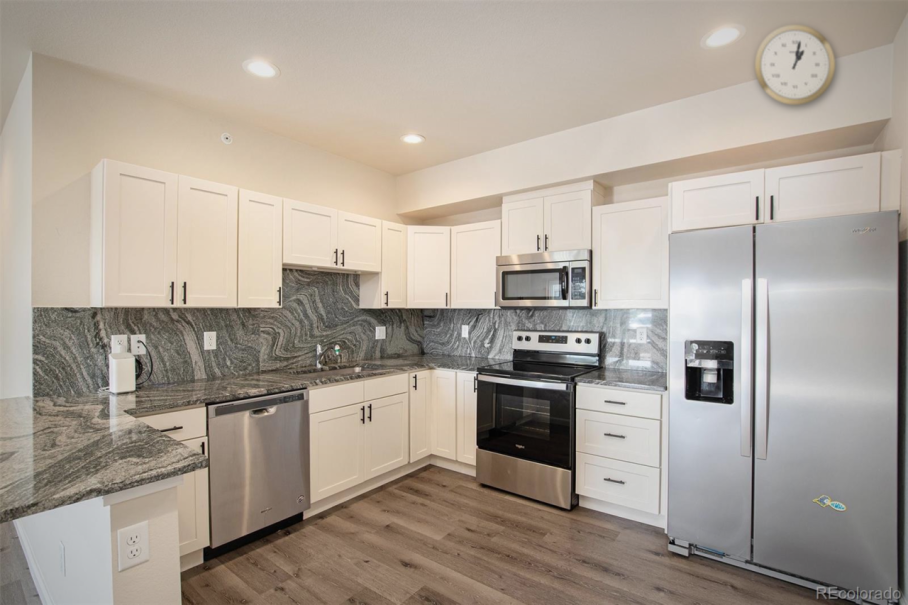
1:02
